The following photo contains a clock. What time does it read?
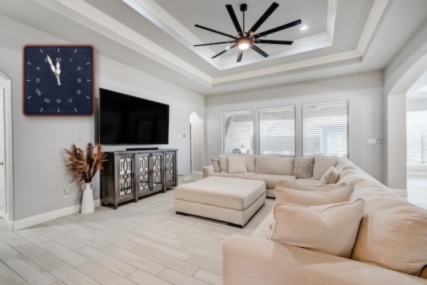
11:56
